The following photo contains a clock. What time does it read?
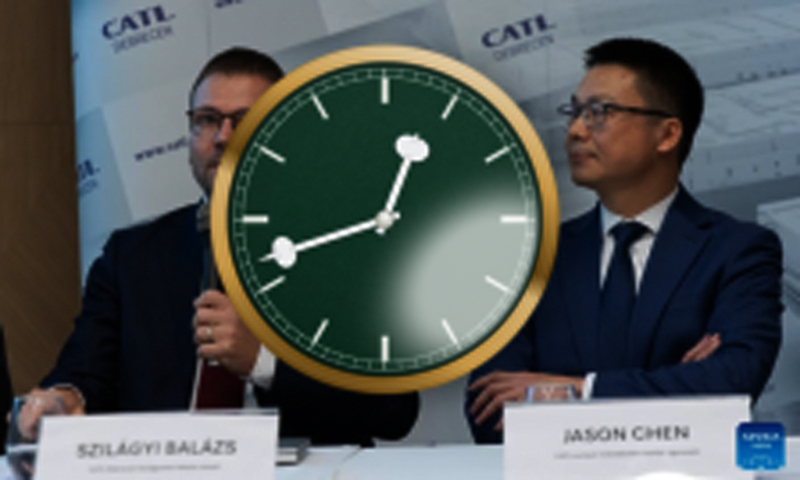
12:42
